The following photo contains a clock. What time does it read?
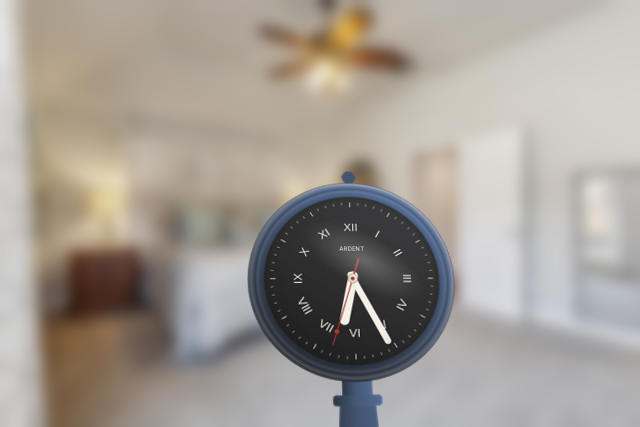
6:25:33
